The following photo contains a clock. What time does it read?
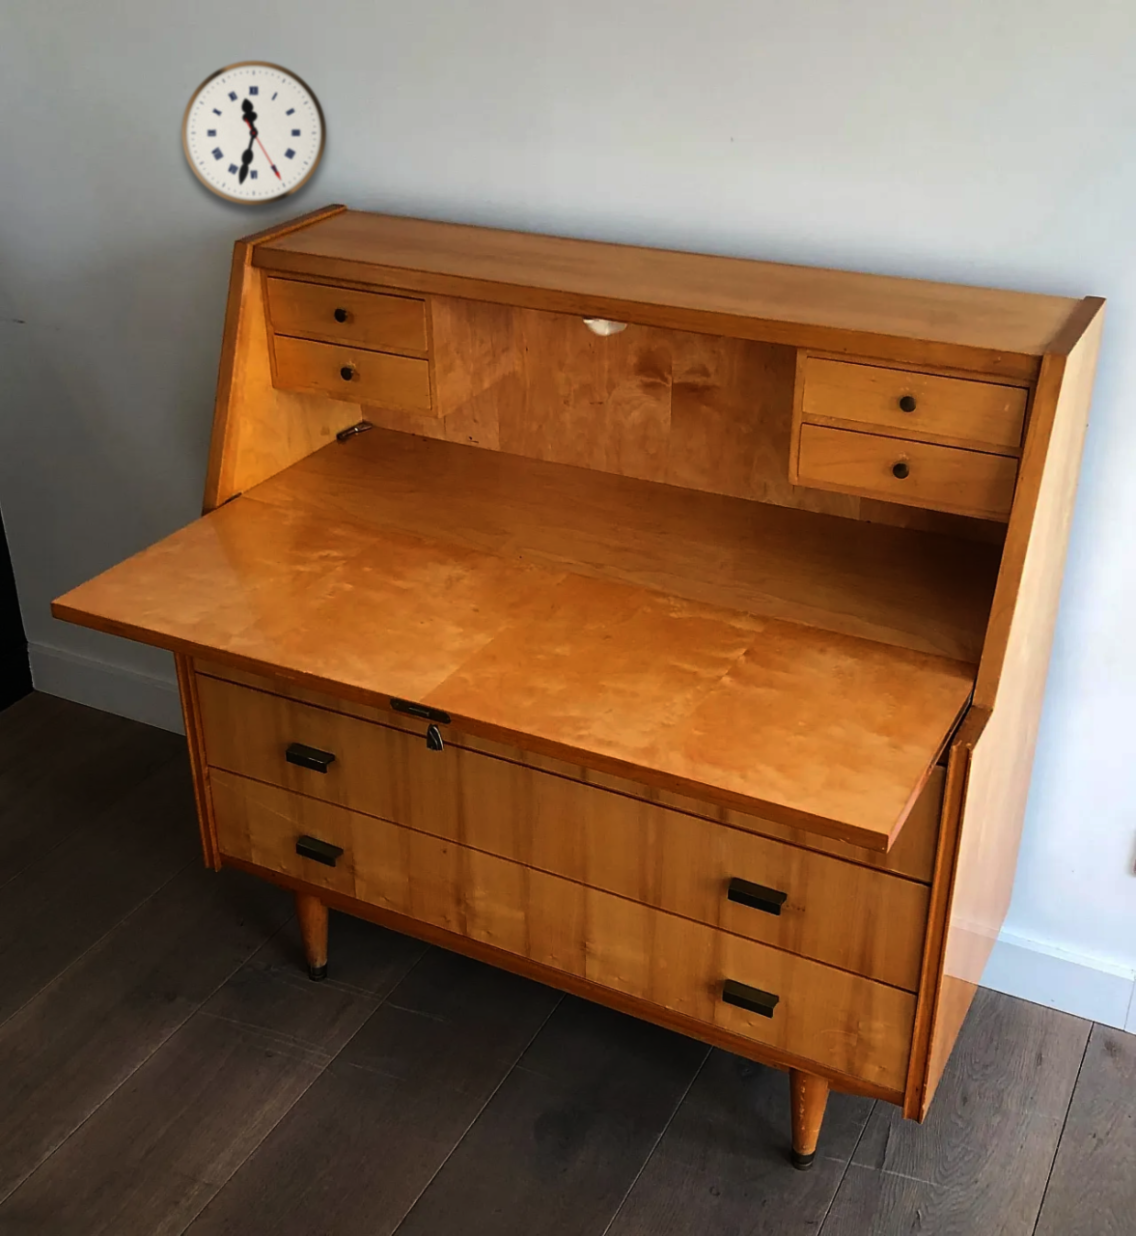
11:32:25
